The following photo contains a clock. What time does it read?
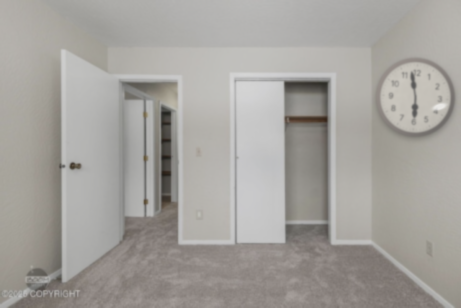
5:58
